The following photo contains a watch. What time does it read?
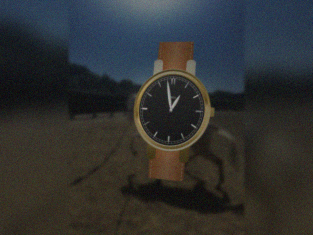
12:58
